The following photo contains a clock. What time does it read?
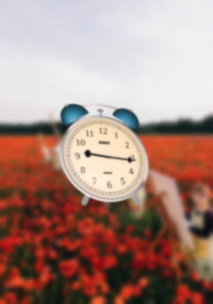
9:16
